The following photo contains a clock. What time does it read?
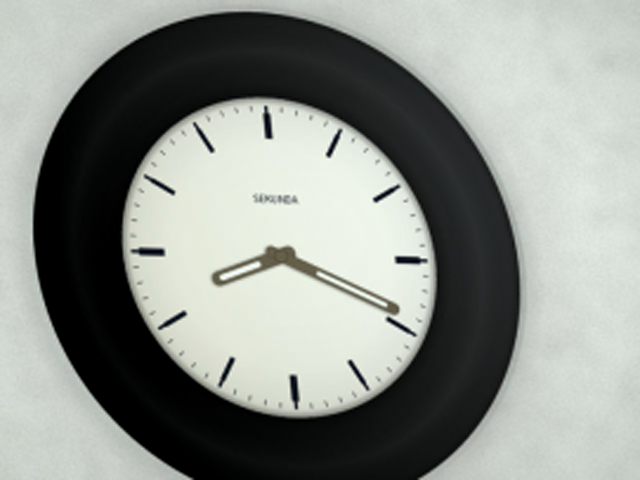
8:19
